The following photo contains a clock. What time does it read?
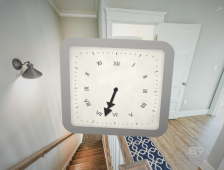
6:33
